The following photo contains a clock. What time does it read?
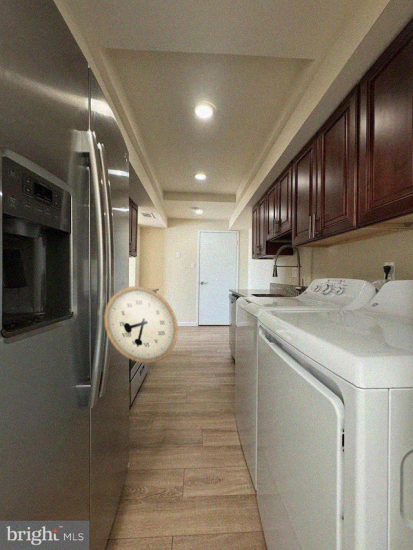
8:34
